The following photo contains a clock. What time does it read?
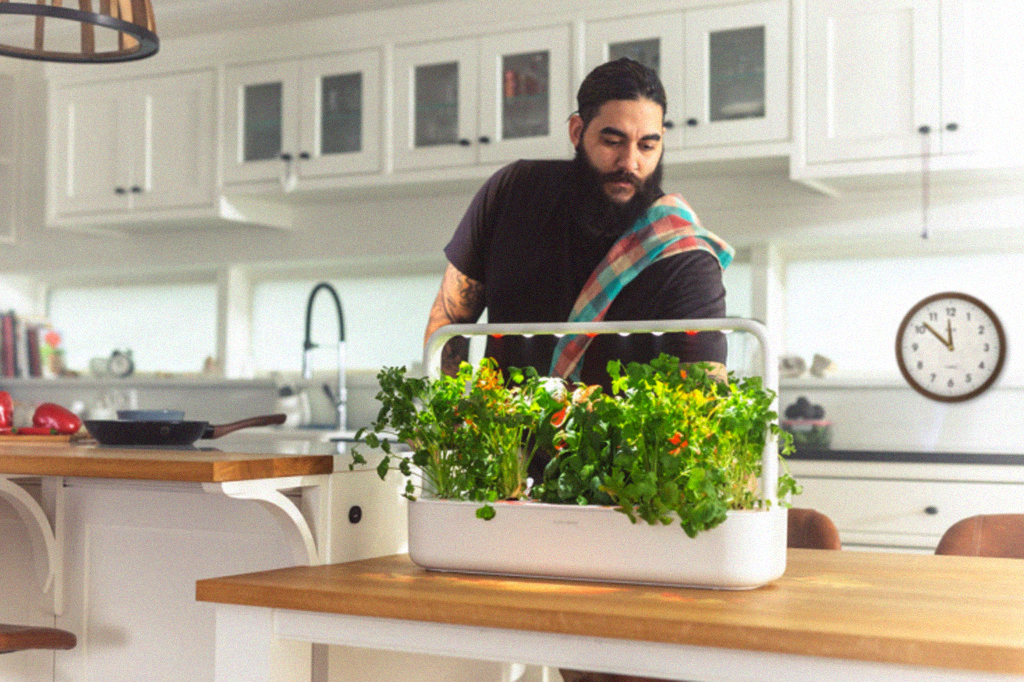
11:52
